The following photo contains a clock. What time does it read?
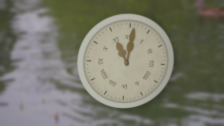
11:01
